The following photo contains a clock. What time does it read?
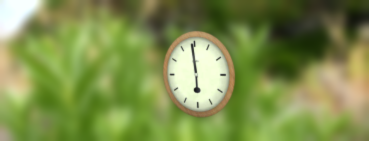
5:59
